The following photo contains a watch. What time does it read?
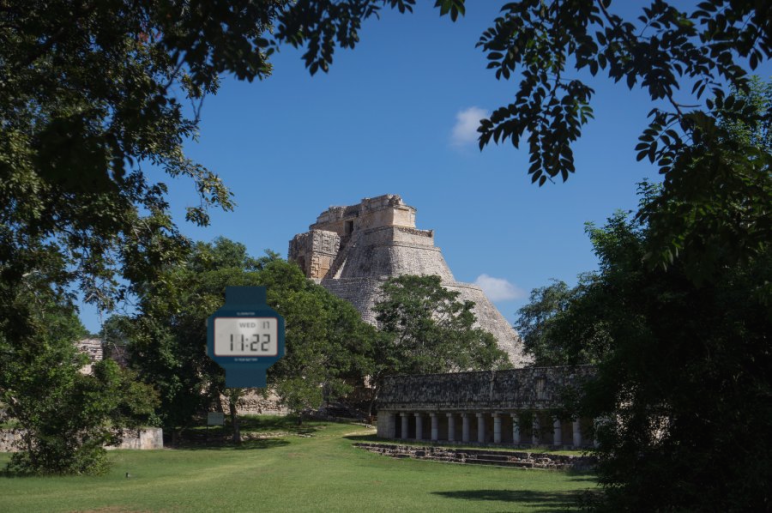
11:22
